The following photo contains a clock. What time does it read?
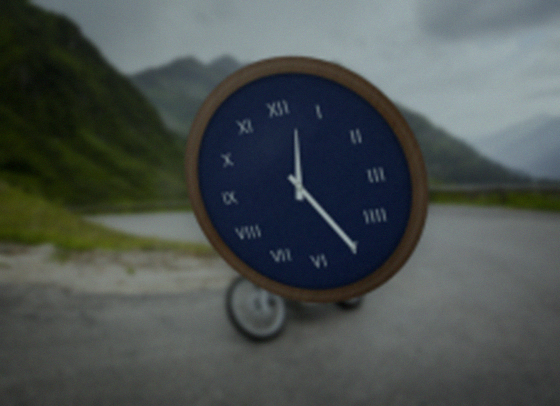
12:25
